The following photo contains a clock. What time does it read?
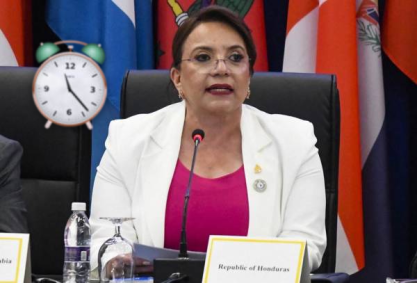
11:23
